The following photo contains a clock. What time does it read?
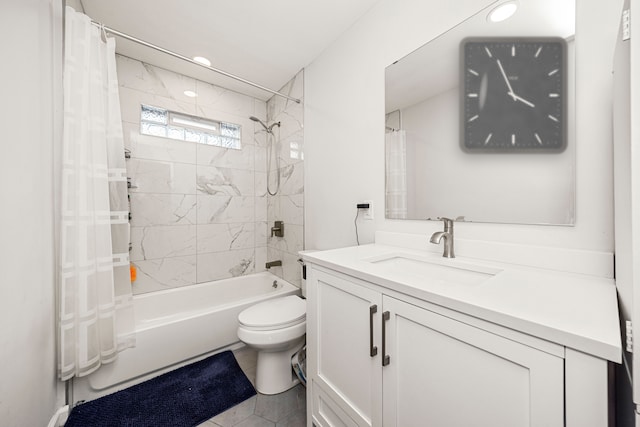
3:56
